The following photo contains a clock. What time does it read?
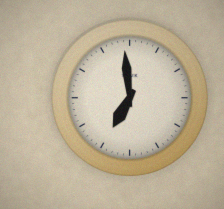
6:59
